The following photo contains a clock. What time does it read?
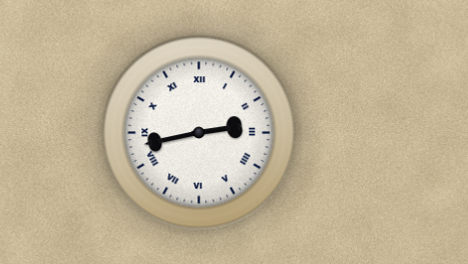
2:43
